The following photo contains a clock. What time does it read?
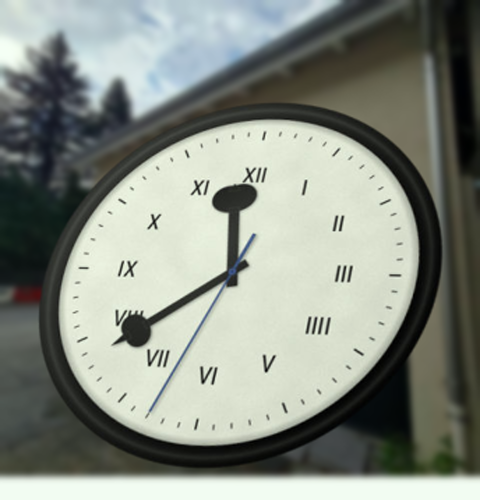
11:38:33
